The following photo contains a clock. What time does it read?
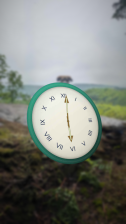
6:01
